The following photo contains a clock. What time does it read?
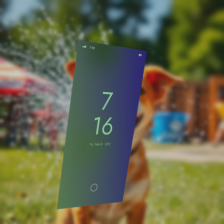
7:16
